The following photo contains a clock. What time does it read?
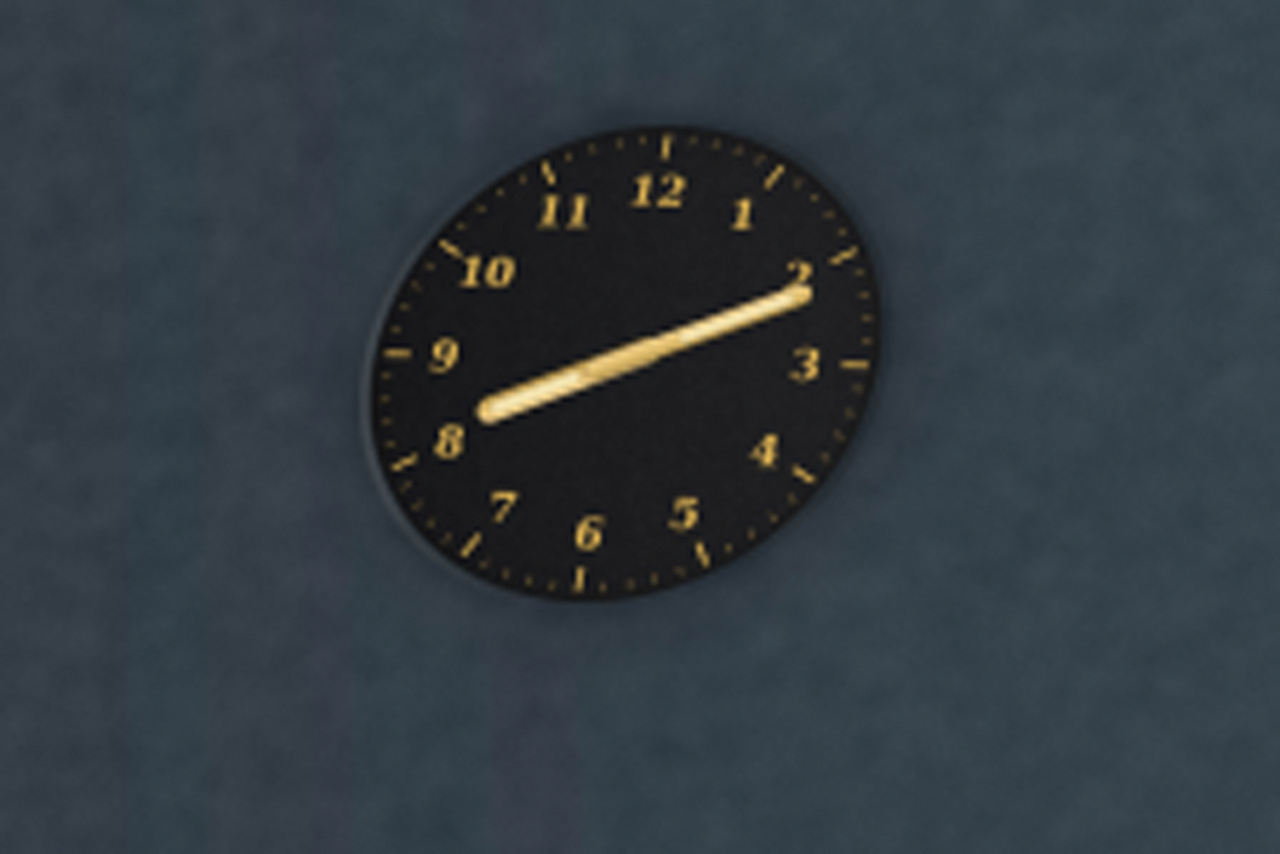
8:11
